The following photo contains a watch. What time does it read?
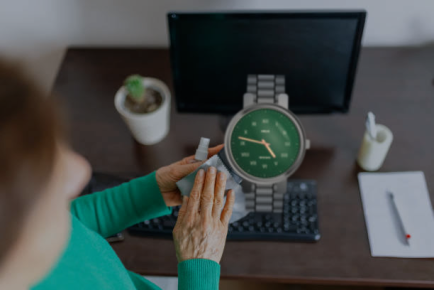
4:47
